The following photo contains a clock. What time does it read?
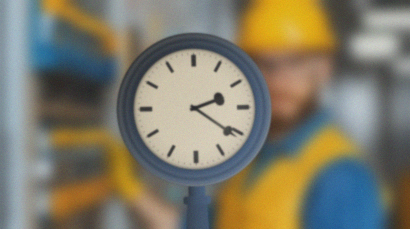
2:21
